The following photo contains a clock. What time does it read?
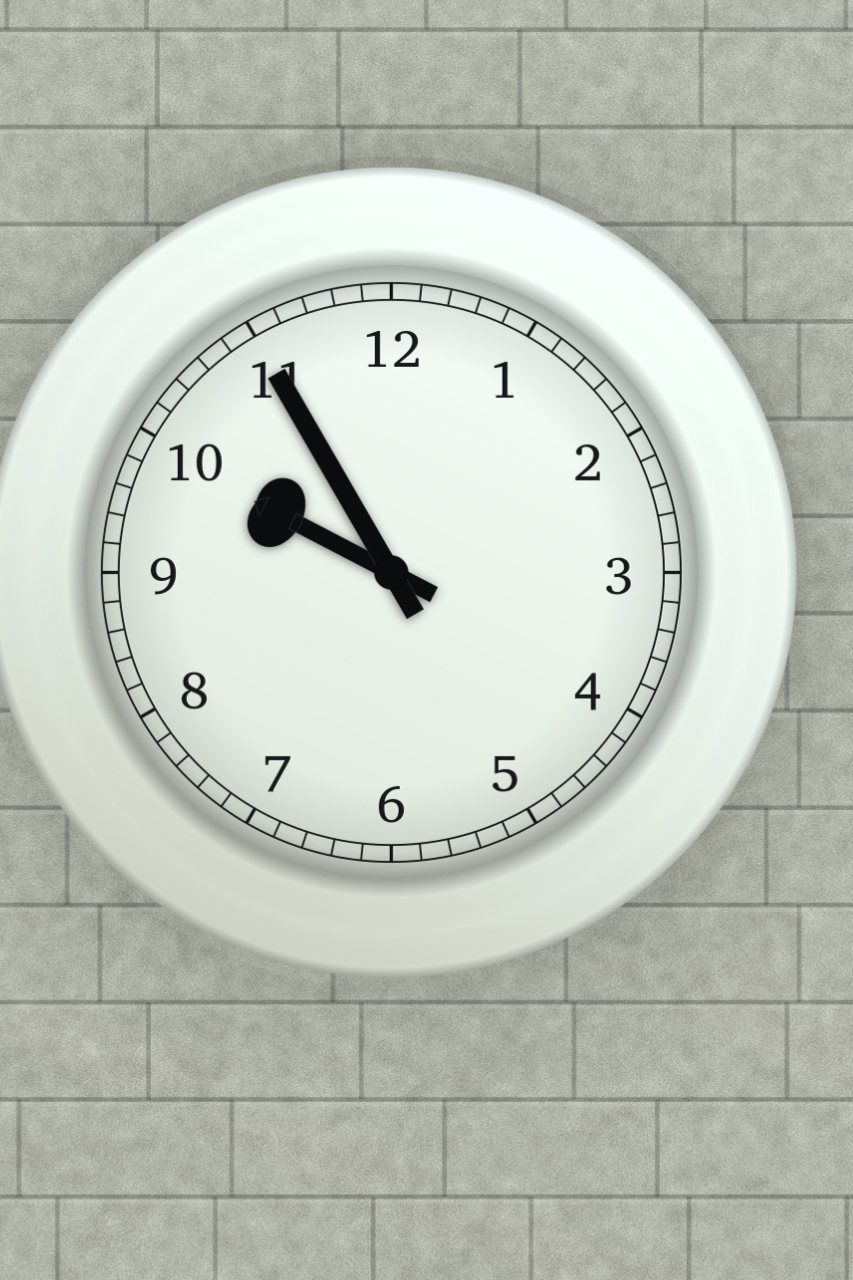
9:55
